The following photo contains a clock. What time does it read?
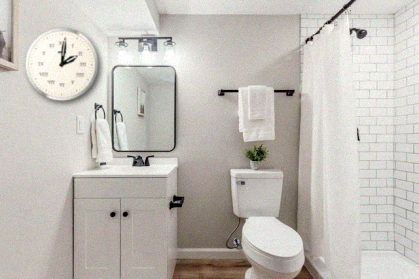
2:01
